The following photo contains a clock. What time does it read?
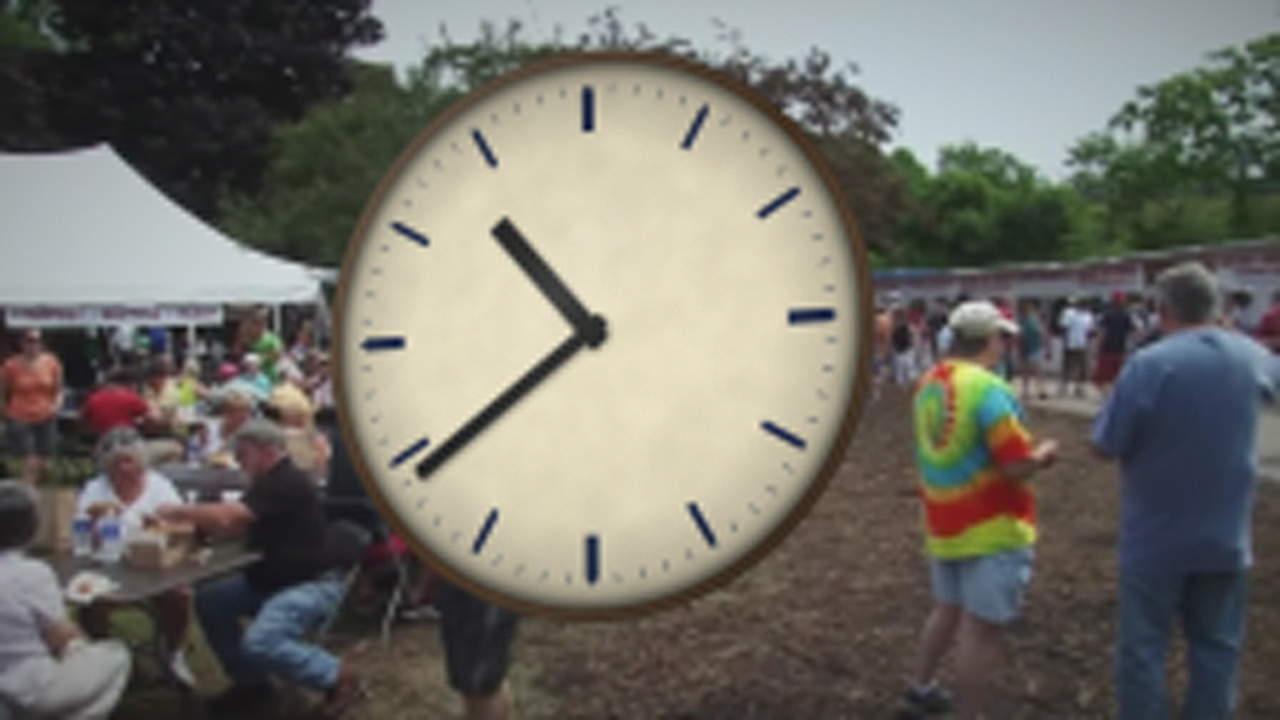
10:39
